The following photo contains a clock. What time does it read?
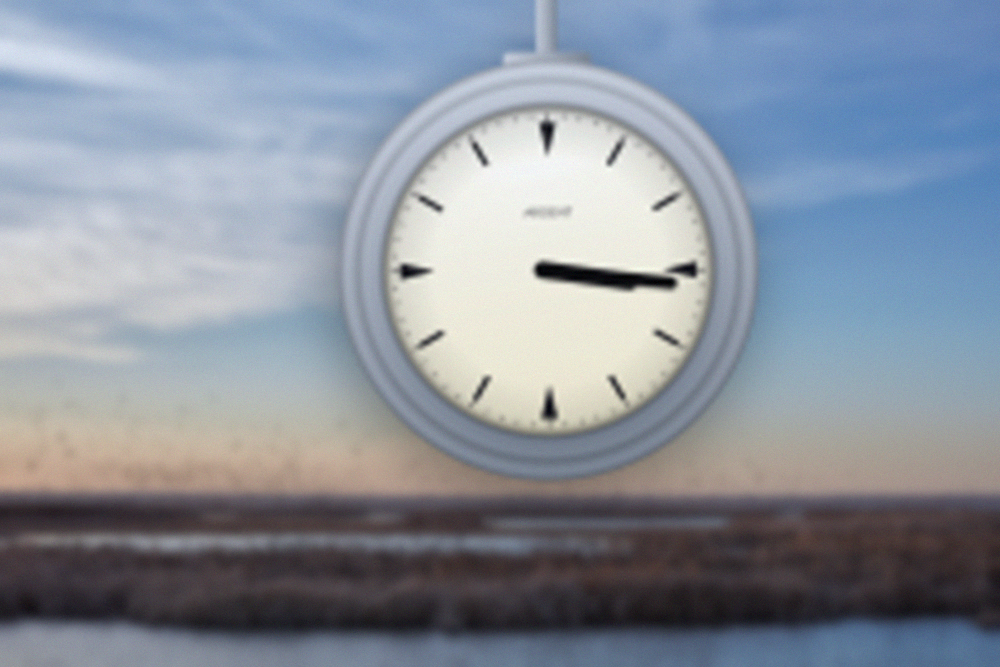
3:16
